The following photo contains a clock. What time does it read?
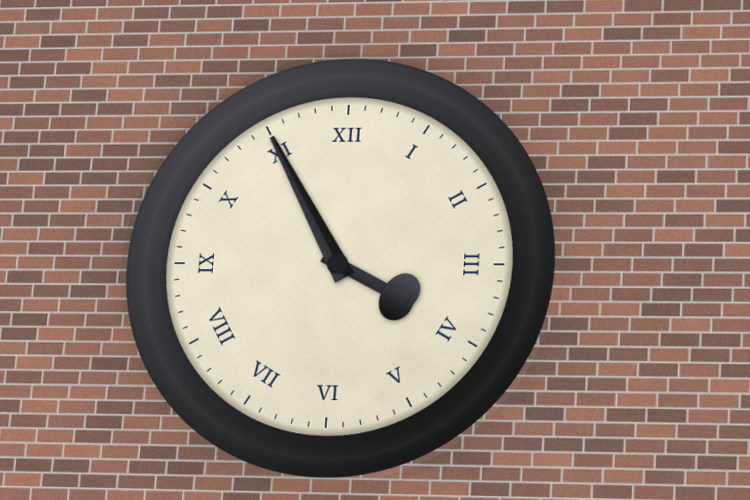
3:55
